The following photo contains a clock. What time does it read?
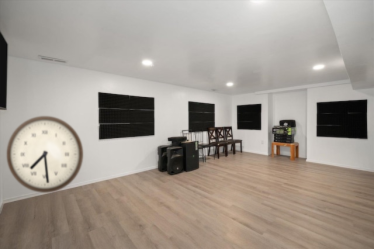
7:29
